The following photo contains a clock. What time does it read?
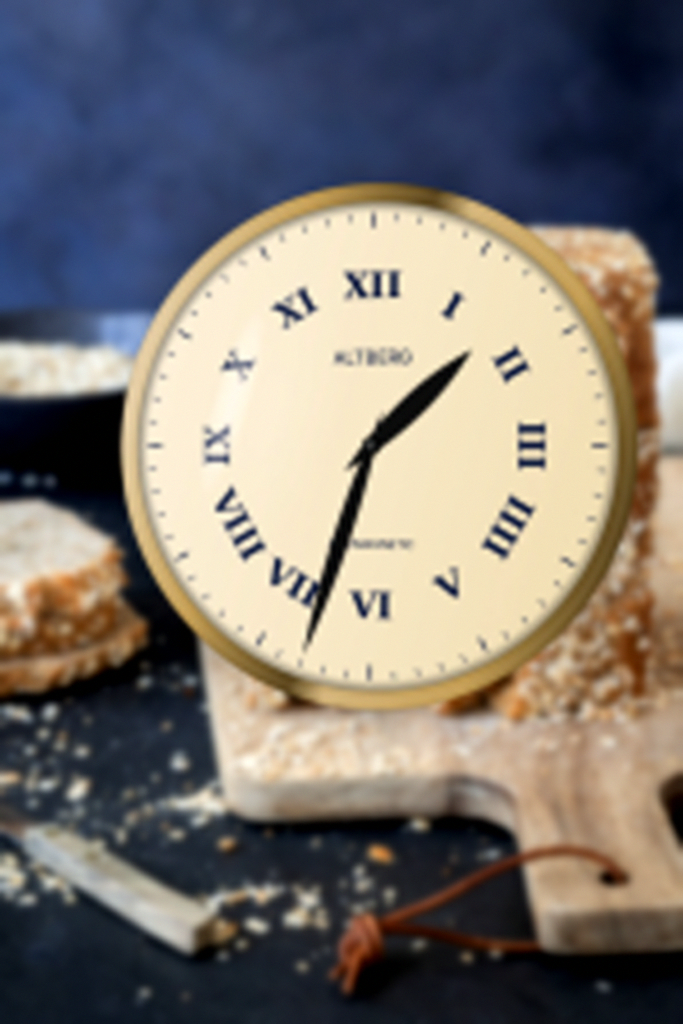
1:33
